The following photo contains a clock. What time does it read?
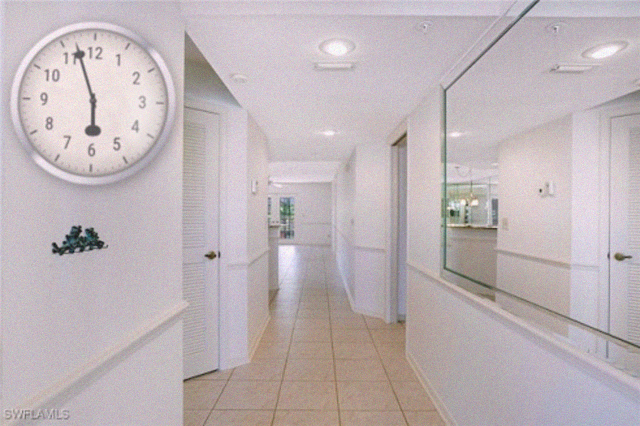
5:57
